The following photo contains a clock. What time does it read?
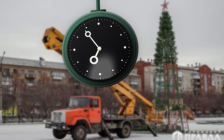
6:54
